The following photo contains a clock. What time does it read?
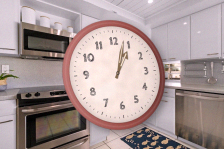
1:03
